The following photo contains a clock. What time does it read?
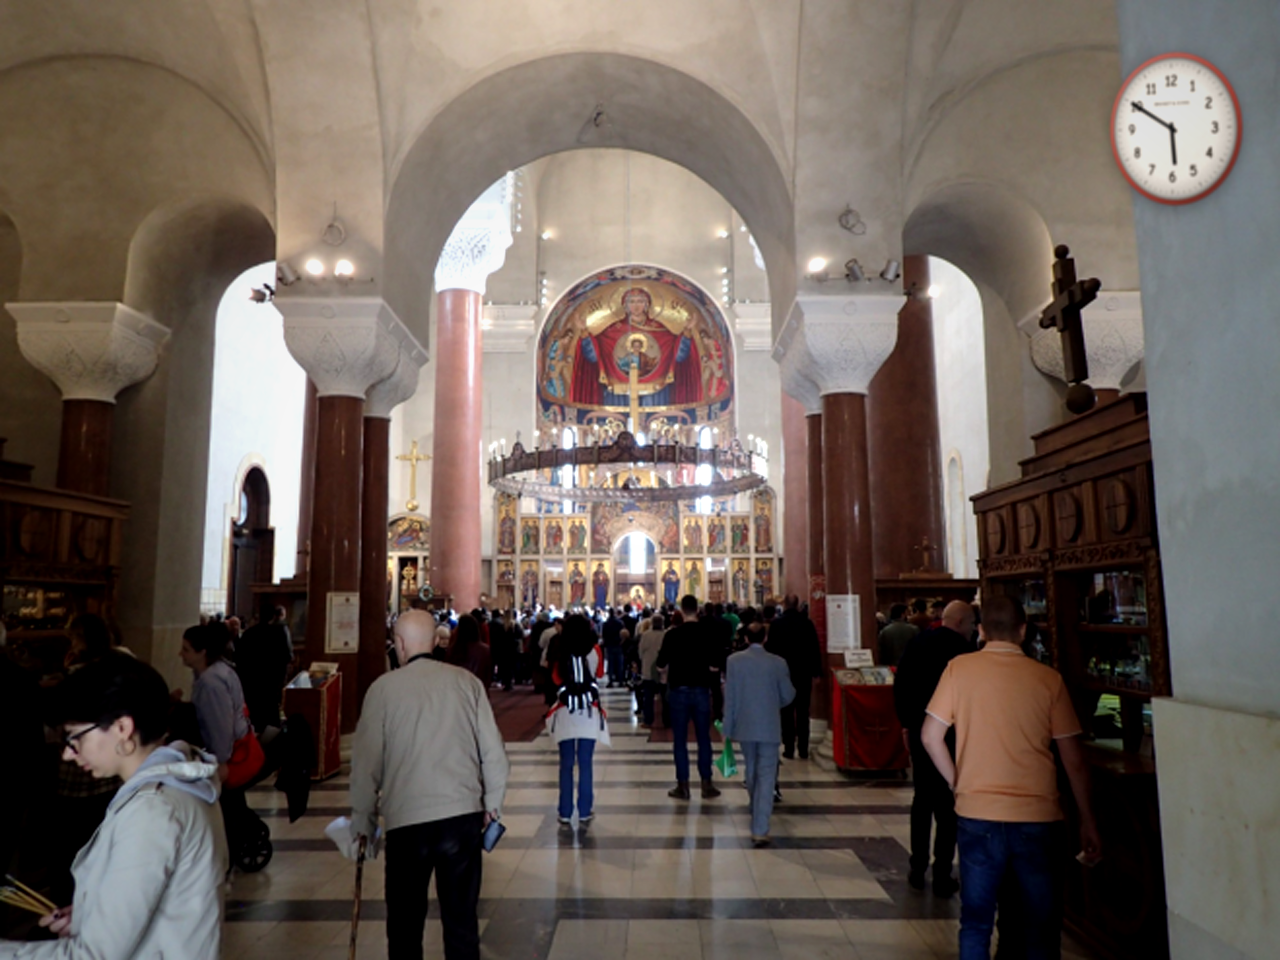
5:50
